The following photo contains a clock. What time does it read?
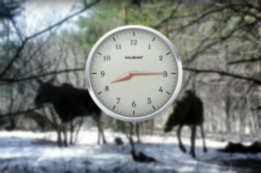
8:15
